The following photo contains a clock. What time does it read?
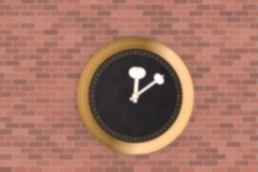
12:09
